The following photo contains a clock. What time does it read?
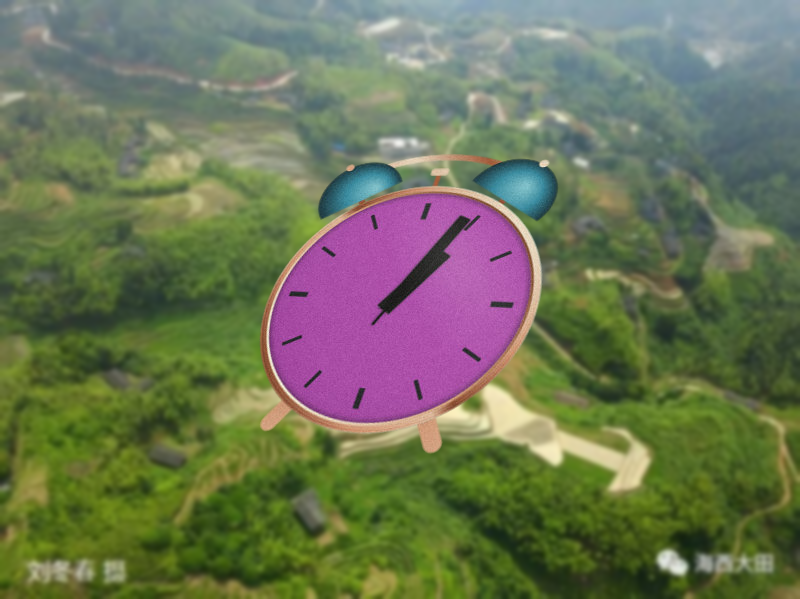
1:04:04
